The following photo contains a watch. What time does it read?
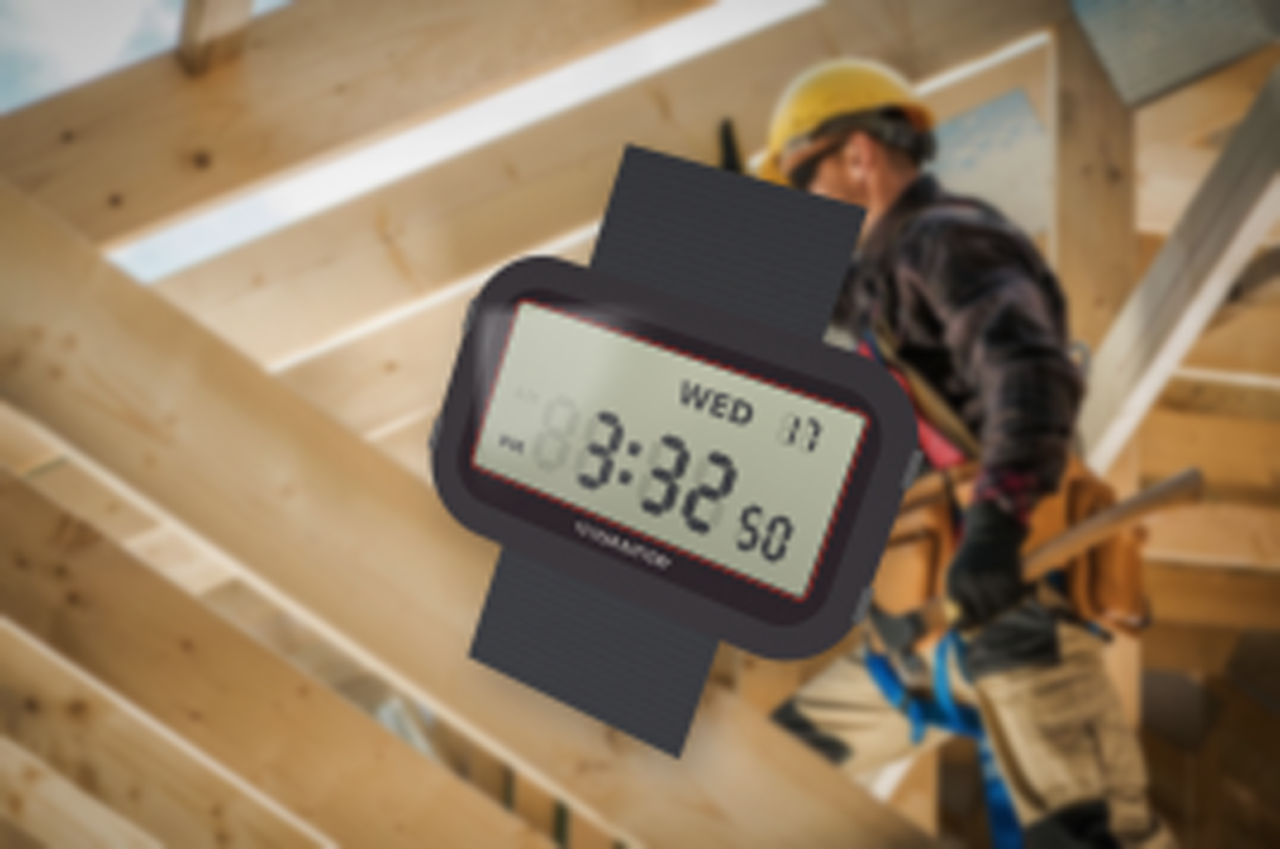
3:32:50
